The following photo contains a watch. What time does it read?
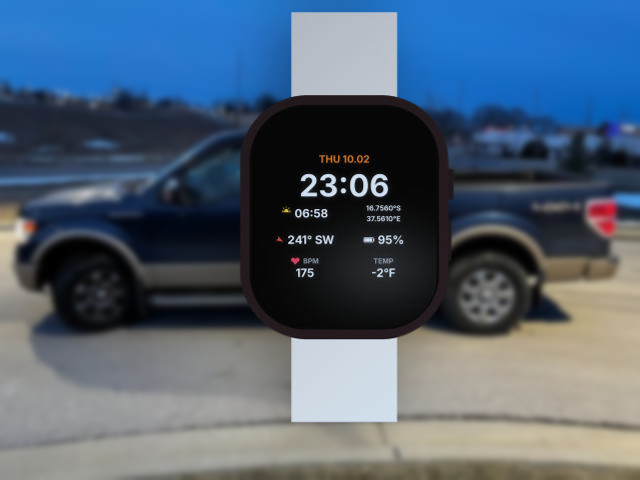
23:06
